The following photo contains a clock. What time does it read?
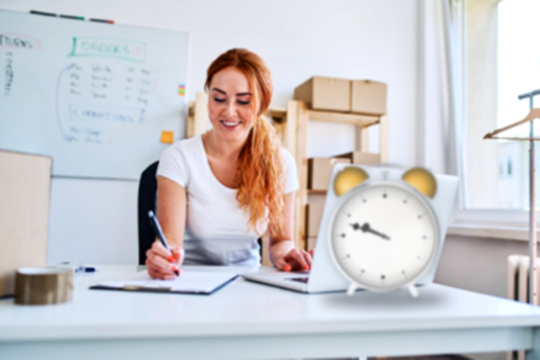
9:48
